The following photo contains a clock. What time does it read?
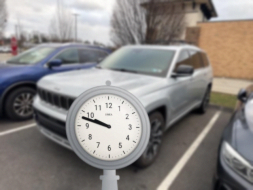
9:48
